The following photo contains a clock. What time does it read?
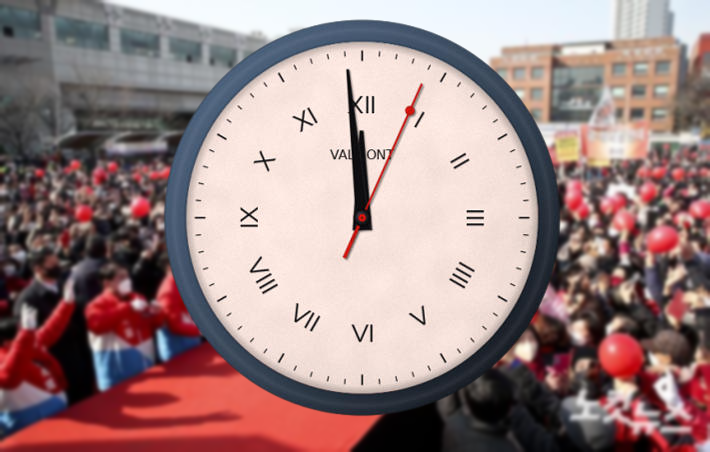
11:59:04
